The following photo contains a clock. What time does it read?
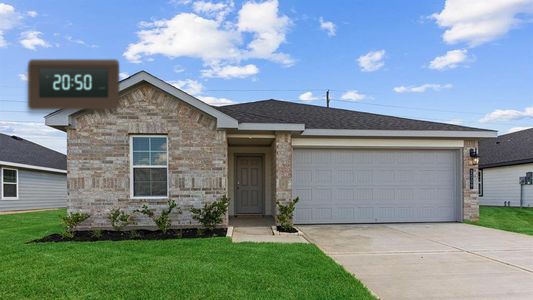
20:50
